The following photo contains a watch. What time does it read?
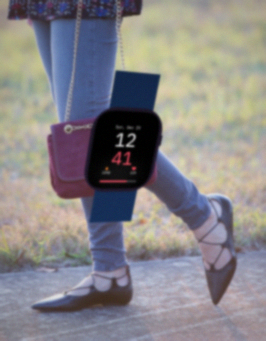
12:41
